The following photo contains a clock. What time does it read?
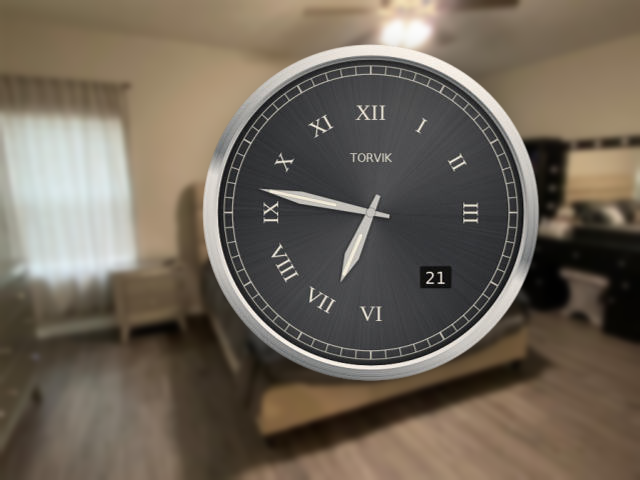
6:47
